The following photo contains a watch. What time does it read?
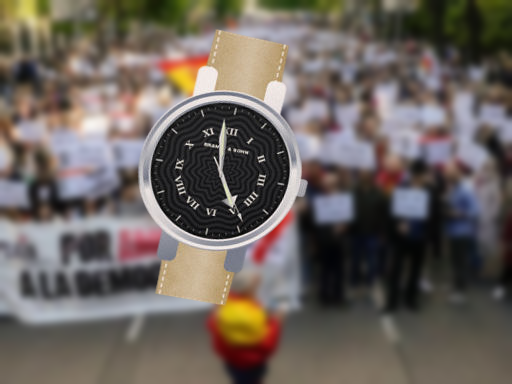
4:58:24
